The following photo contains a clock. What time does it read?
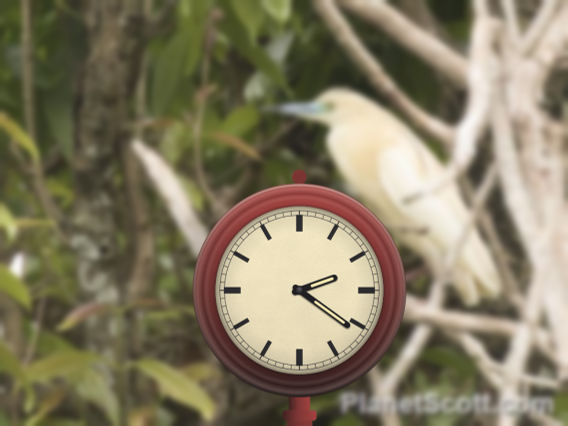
2:21
